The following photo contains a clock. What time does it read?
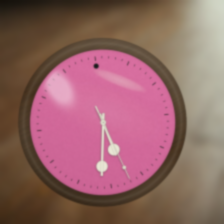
5:31:27
